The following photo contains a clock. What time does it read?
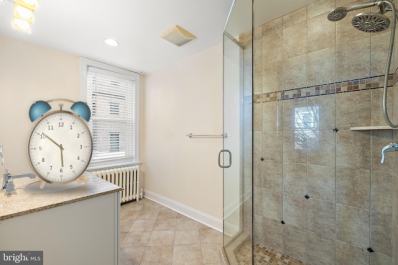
5:51
